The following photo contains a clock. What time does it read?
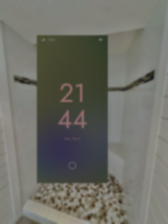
21:44
